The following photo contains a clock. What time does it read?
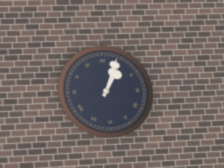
1:04
